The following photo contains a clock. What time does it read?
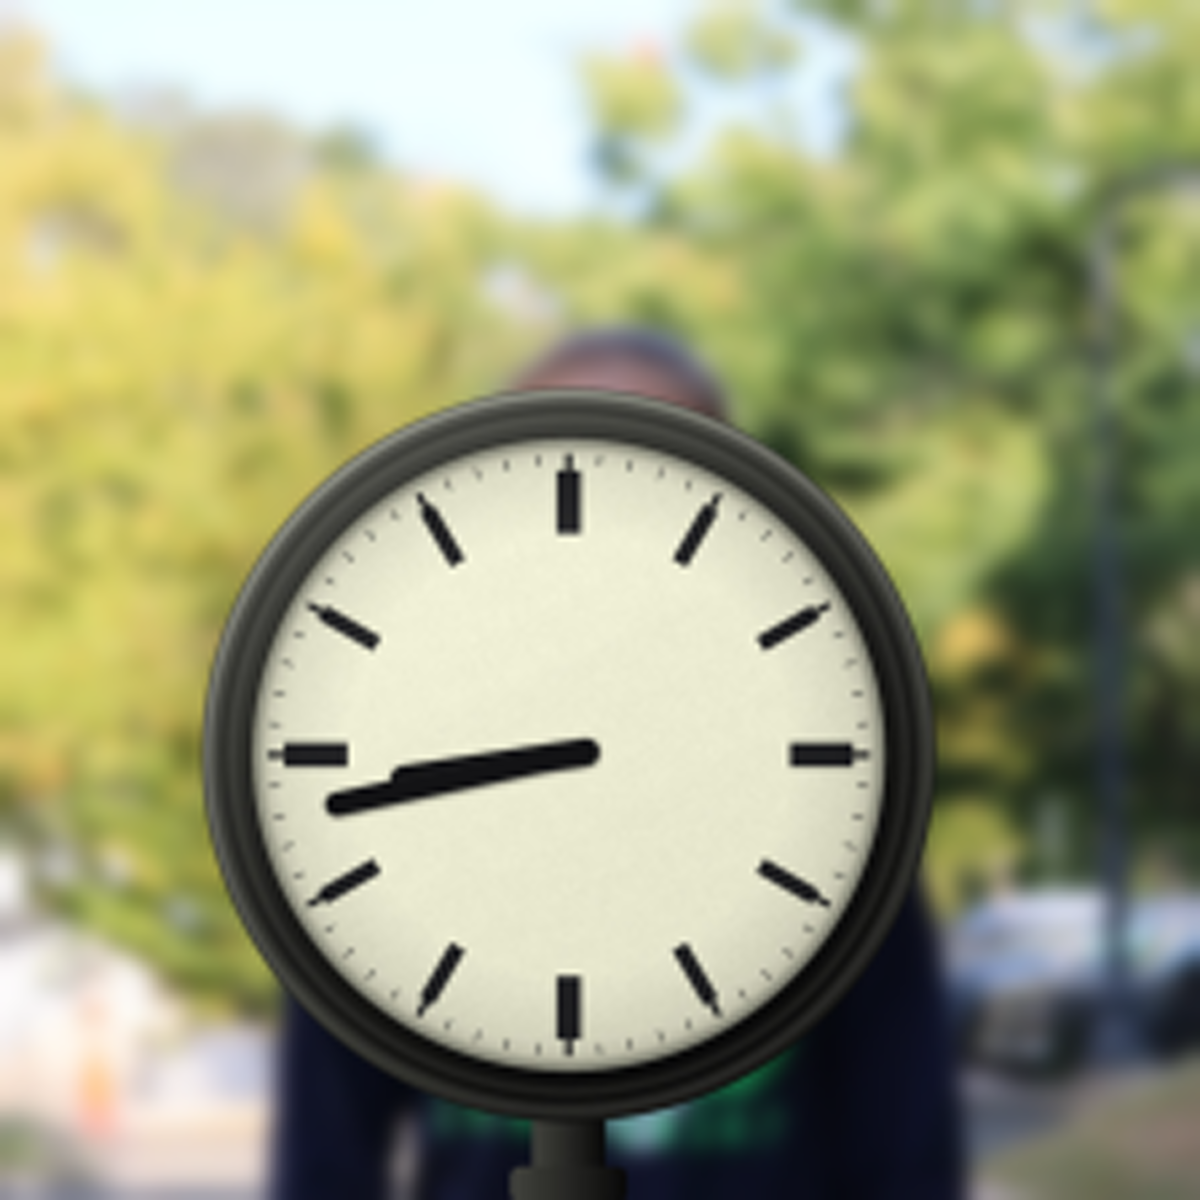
8:43
